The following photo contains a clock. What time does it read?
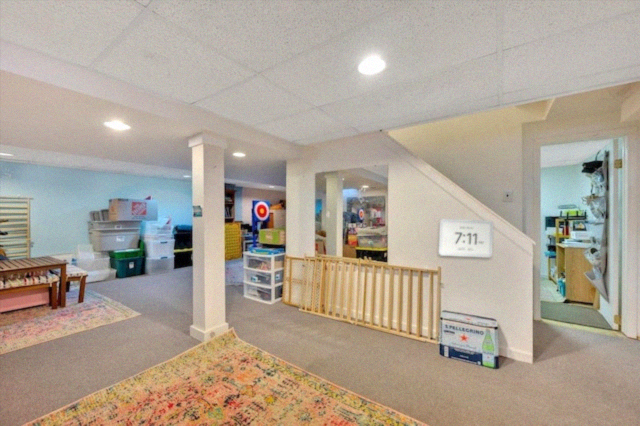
7:11
